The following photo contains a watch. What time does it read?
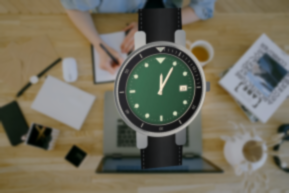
12:05
